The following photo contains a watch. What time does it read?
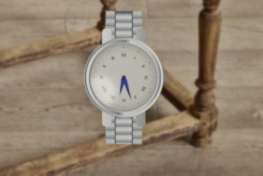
6:27
